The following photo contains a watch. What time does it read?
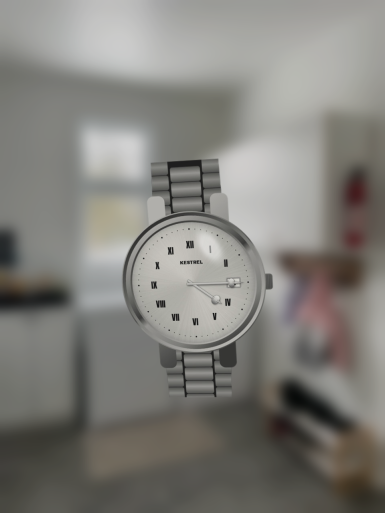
4:15
